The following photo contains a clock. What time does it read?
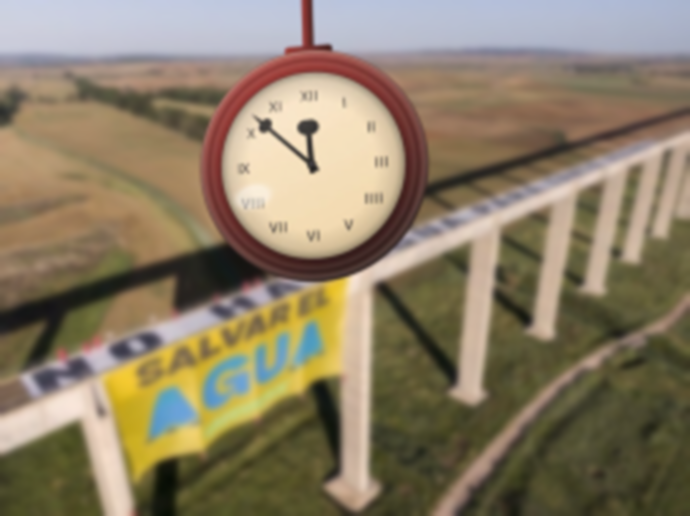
11:52
